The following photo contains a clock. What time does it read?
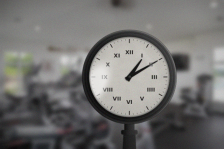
1:10
